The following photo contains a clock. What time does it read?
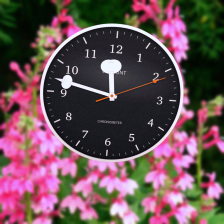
11:47:11
